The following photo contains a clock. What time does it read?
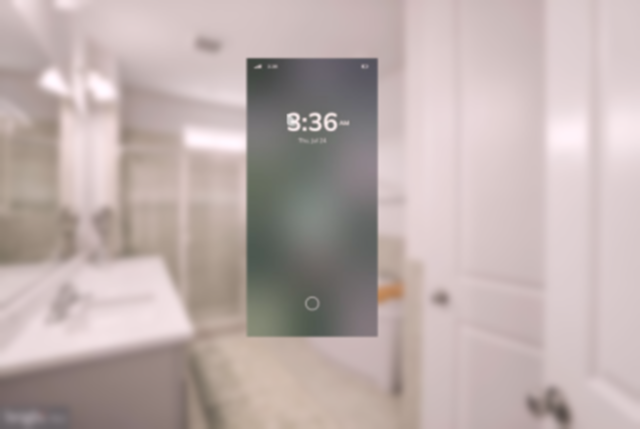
3:36
